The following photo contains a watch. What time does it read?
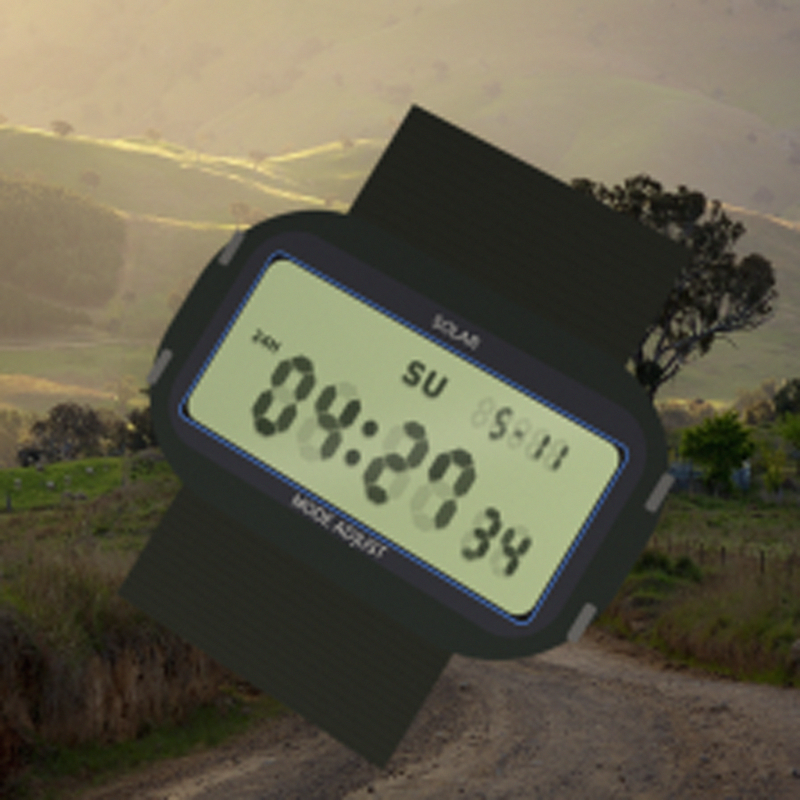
4:27:34
